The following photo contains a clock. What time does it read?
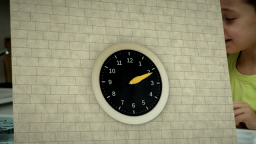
2:11
